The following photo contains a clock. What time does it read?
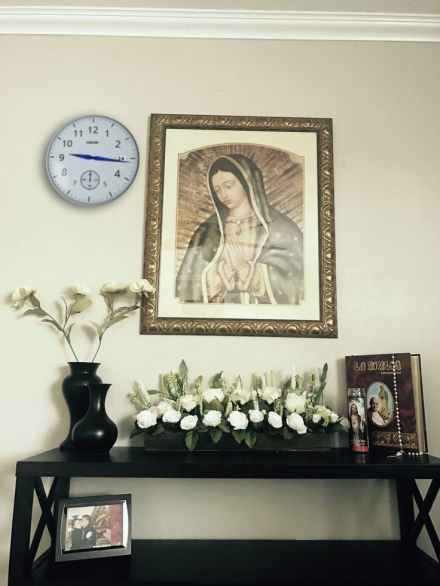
9:16
